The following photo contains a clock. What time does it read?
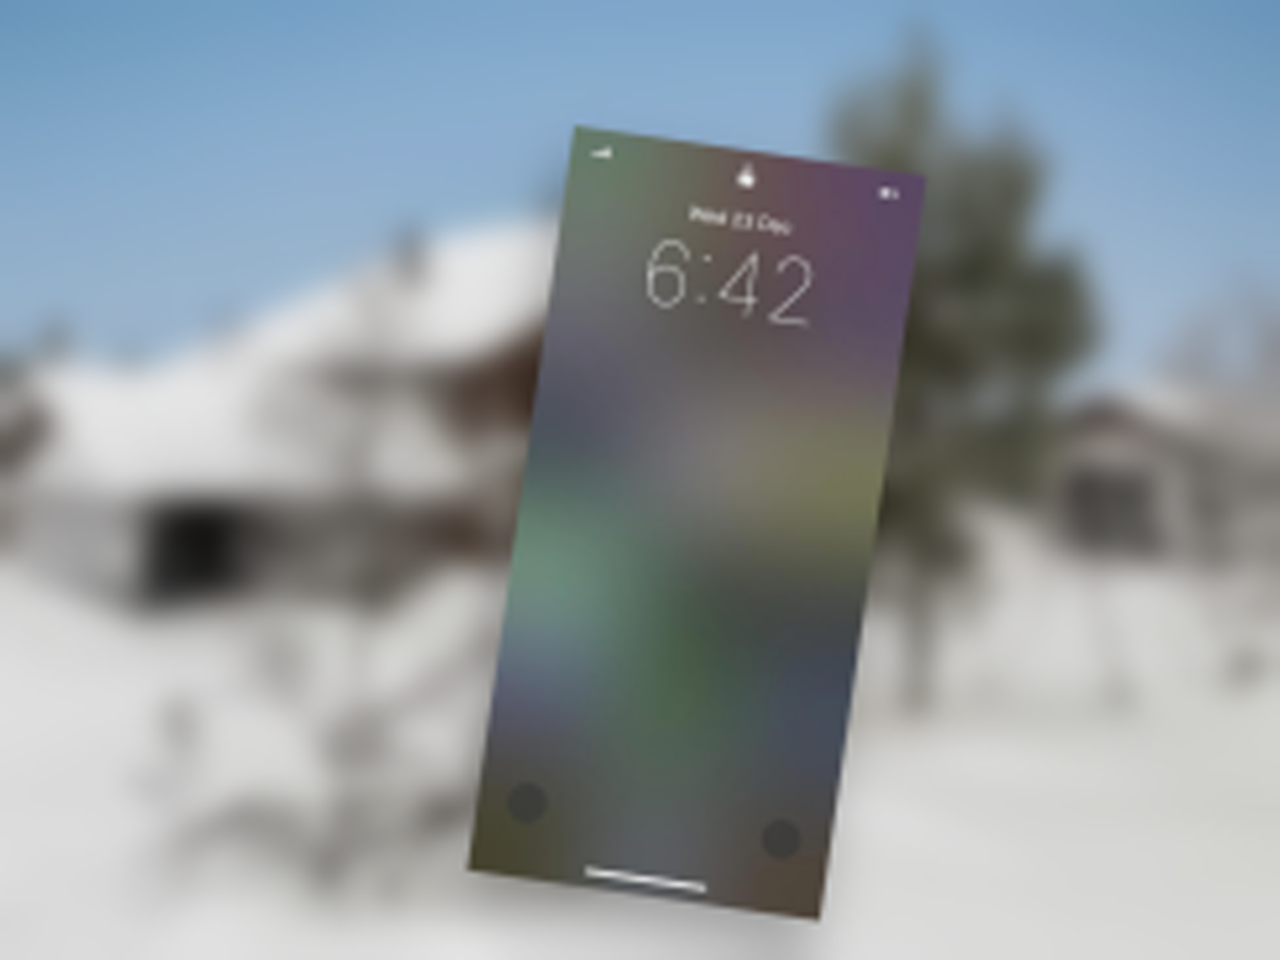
6:42
